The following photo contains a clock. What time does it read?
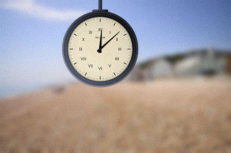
12:08
